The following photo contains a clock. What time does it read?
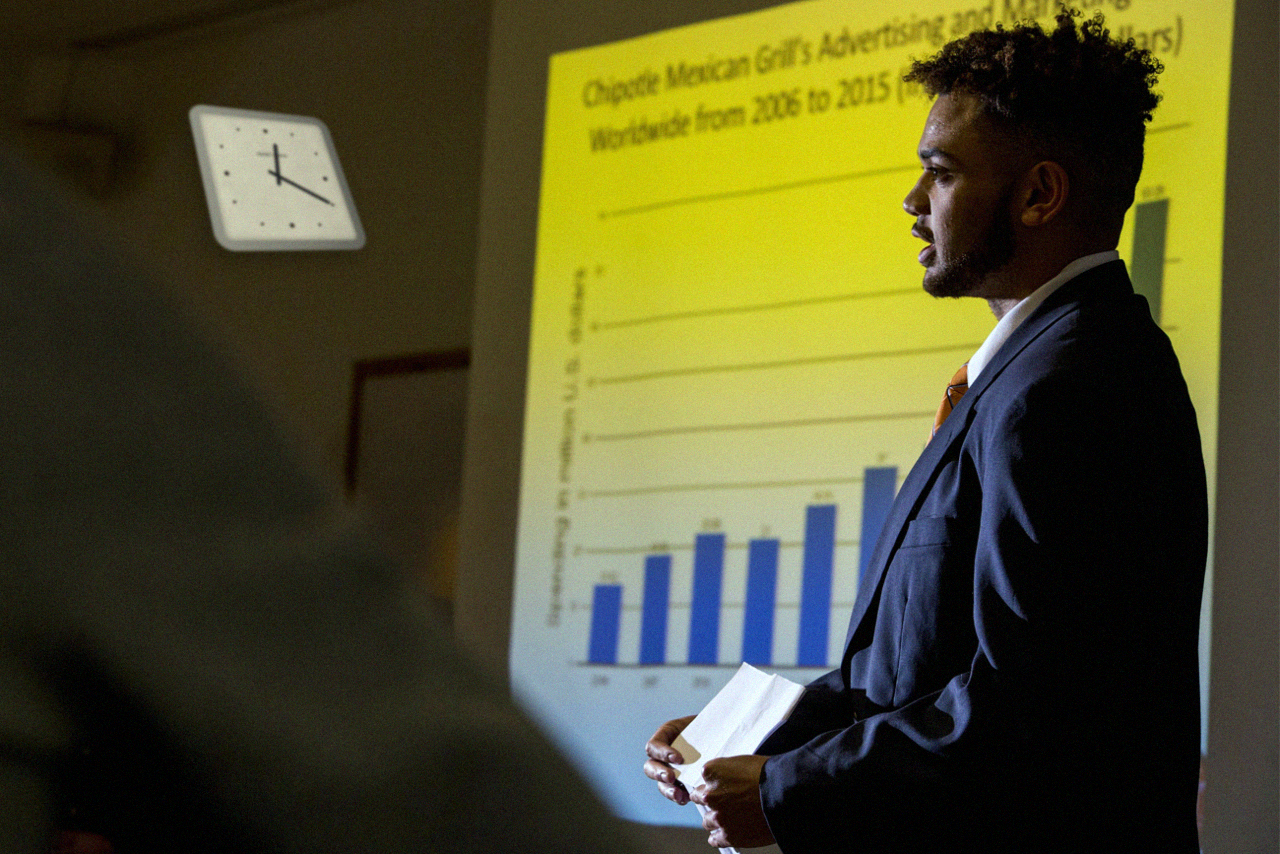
12:20
